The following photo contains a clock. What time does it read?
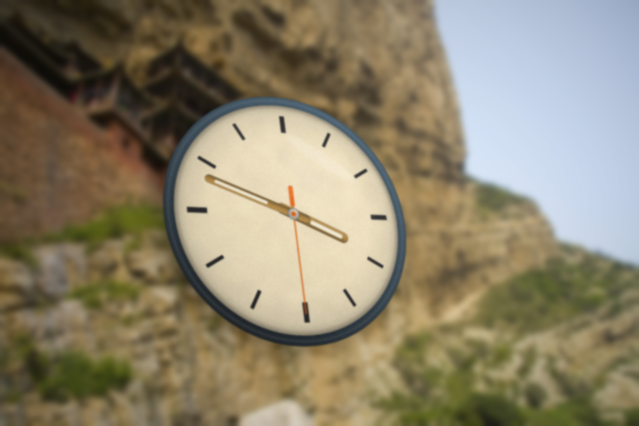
3:48:30
